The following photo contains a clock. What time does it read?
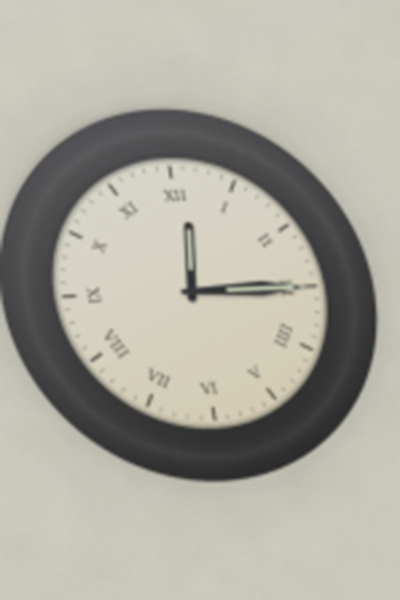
12:15
